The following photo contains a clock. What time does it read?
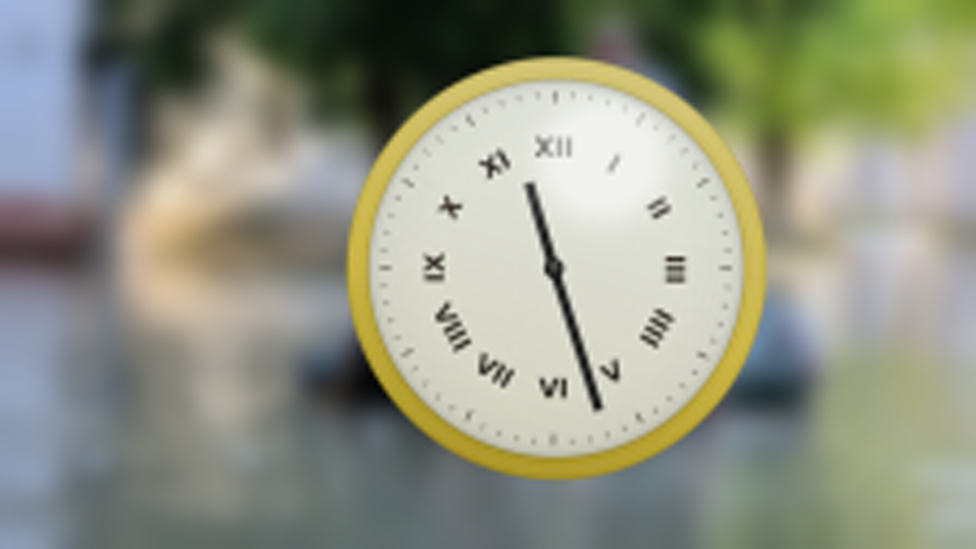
11:27
